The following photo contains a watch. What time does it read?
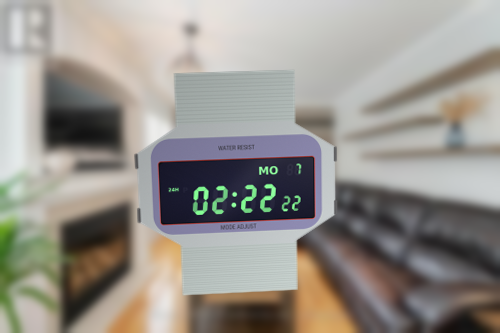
2:22:22
